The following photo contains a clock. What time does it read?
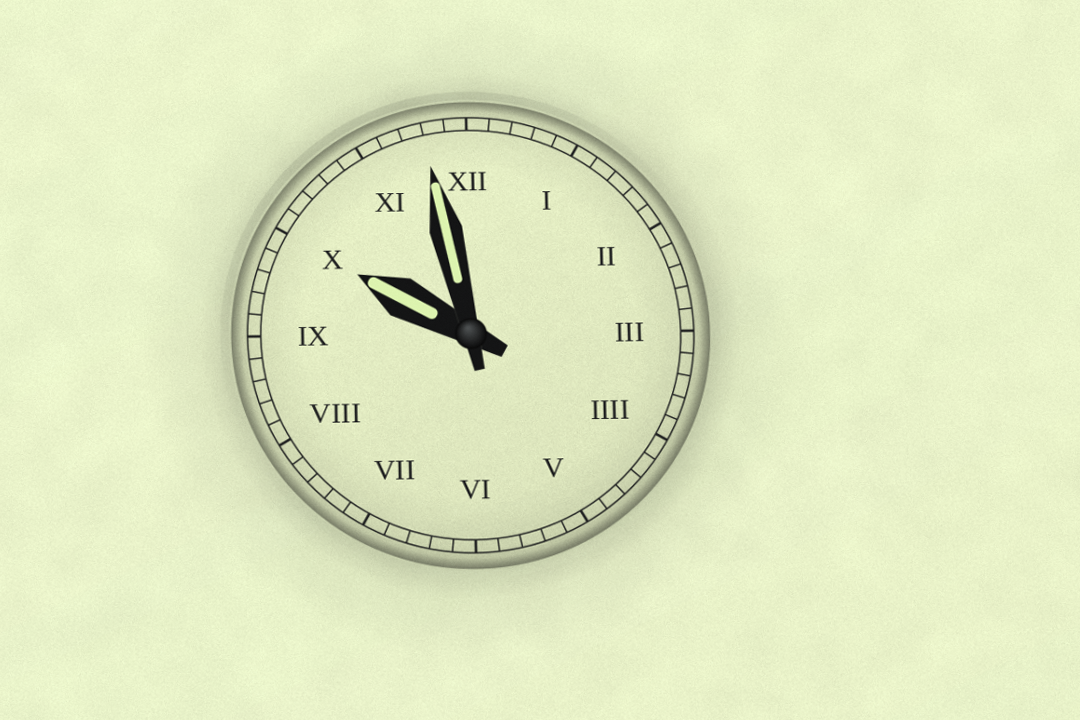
9:58
